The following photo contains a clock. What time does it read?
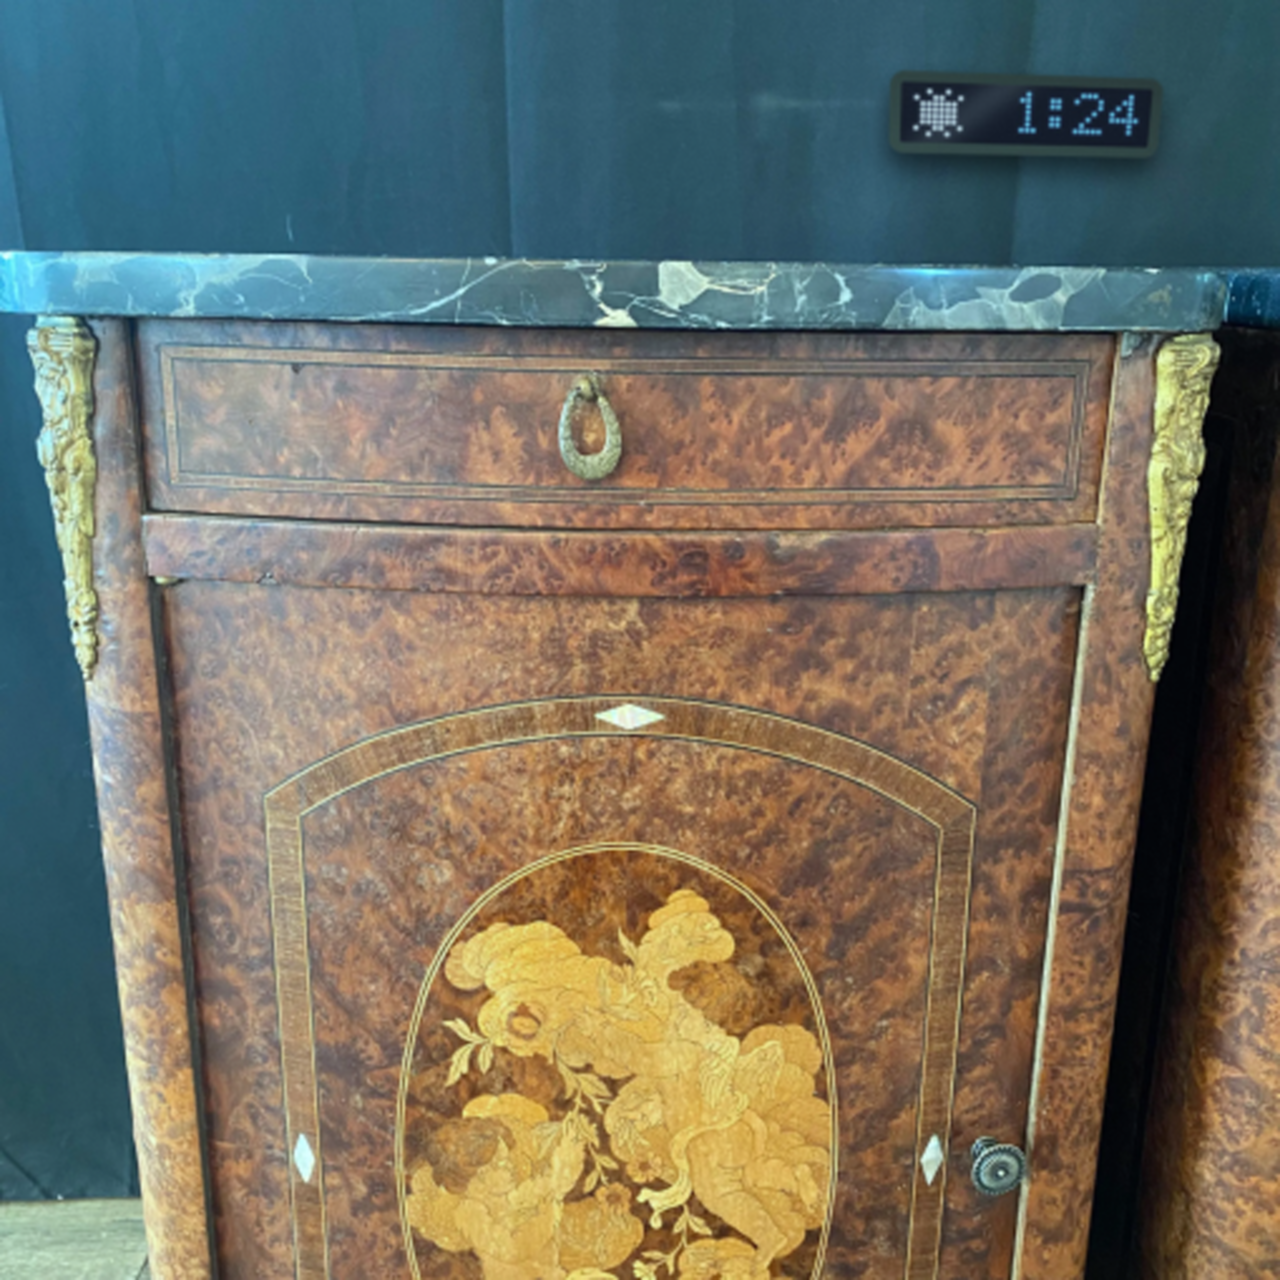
1:24
